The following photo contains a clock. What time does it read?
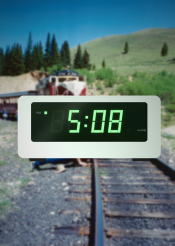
5:08
